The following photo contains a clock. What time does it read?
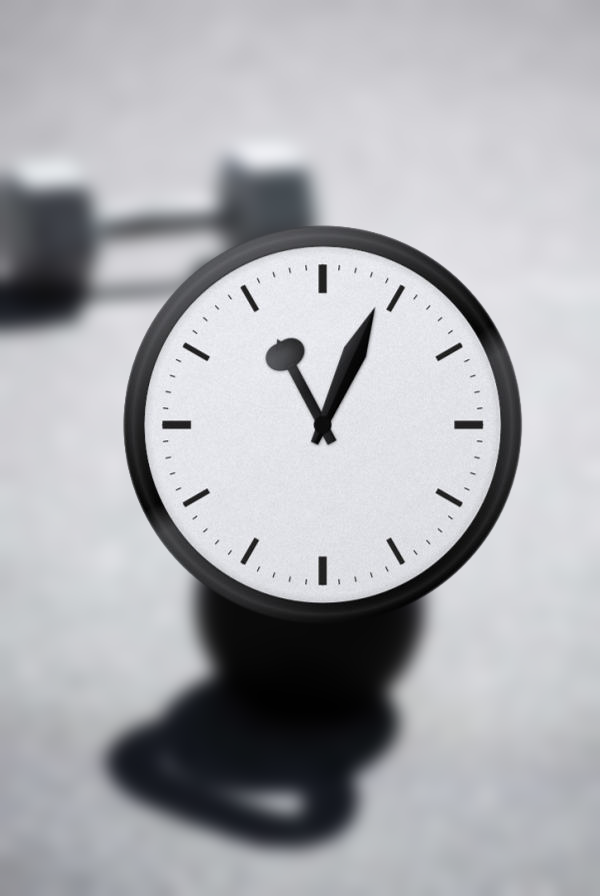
11:04
